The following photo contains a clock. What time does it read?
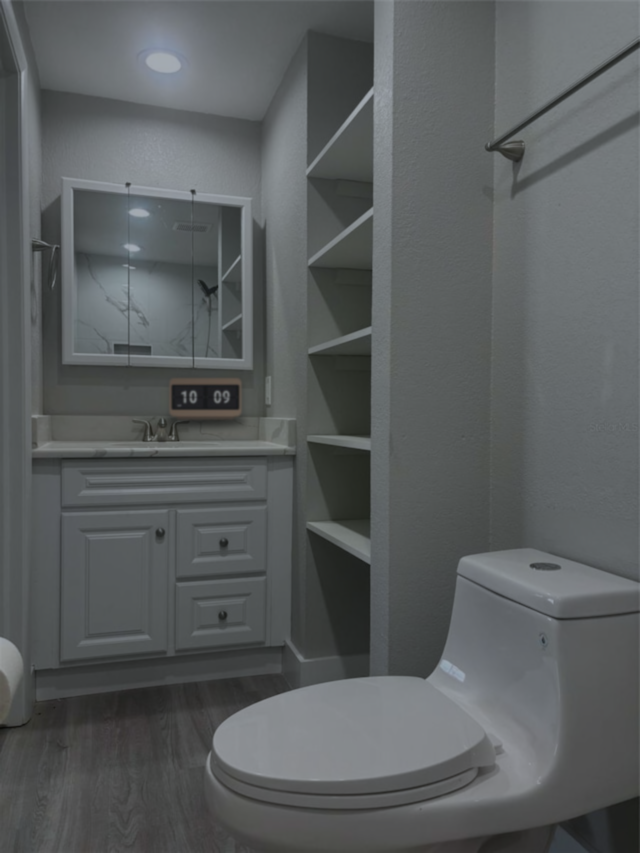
10:09
